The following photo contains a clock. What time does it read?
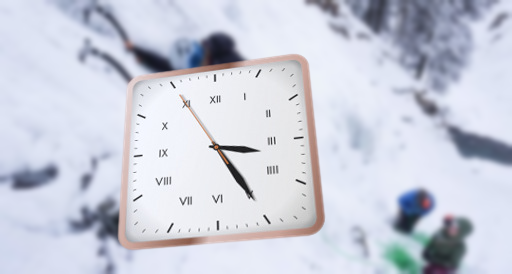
3:24:55
